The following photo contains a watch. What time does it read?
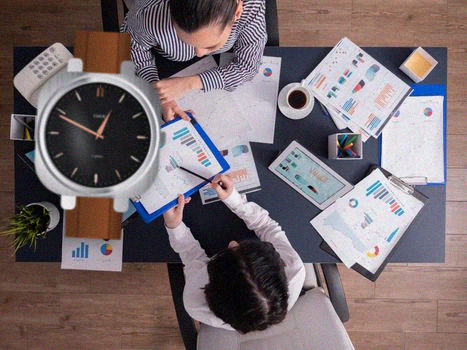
12:49
